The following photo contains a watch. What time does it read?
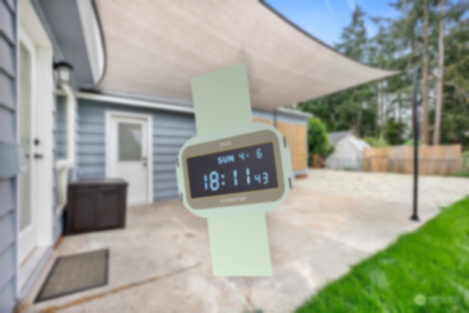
18:11
